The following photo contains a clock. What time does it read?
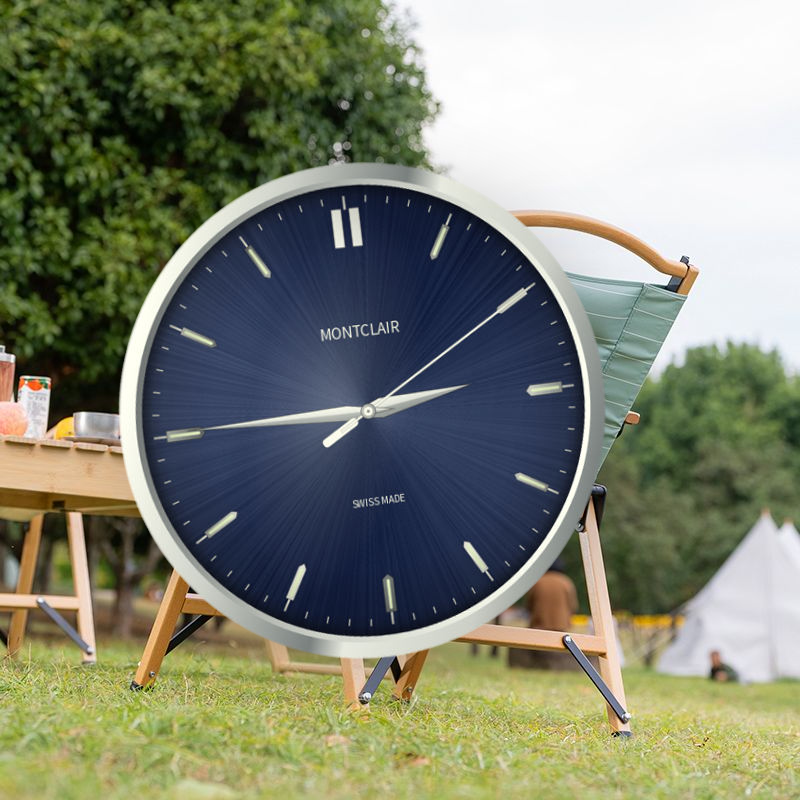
2:45:10
